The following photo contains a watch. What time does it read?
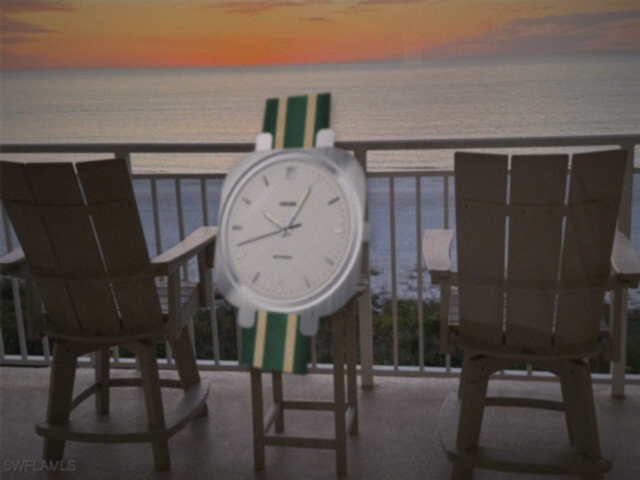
10:04:42
